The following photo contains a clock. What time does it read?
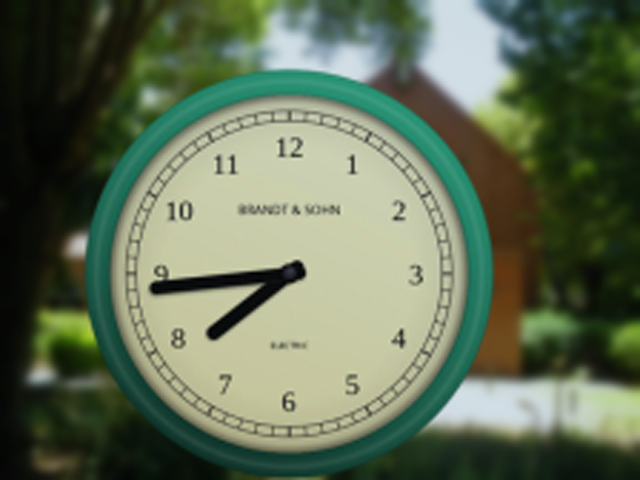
7:44
